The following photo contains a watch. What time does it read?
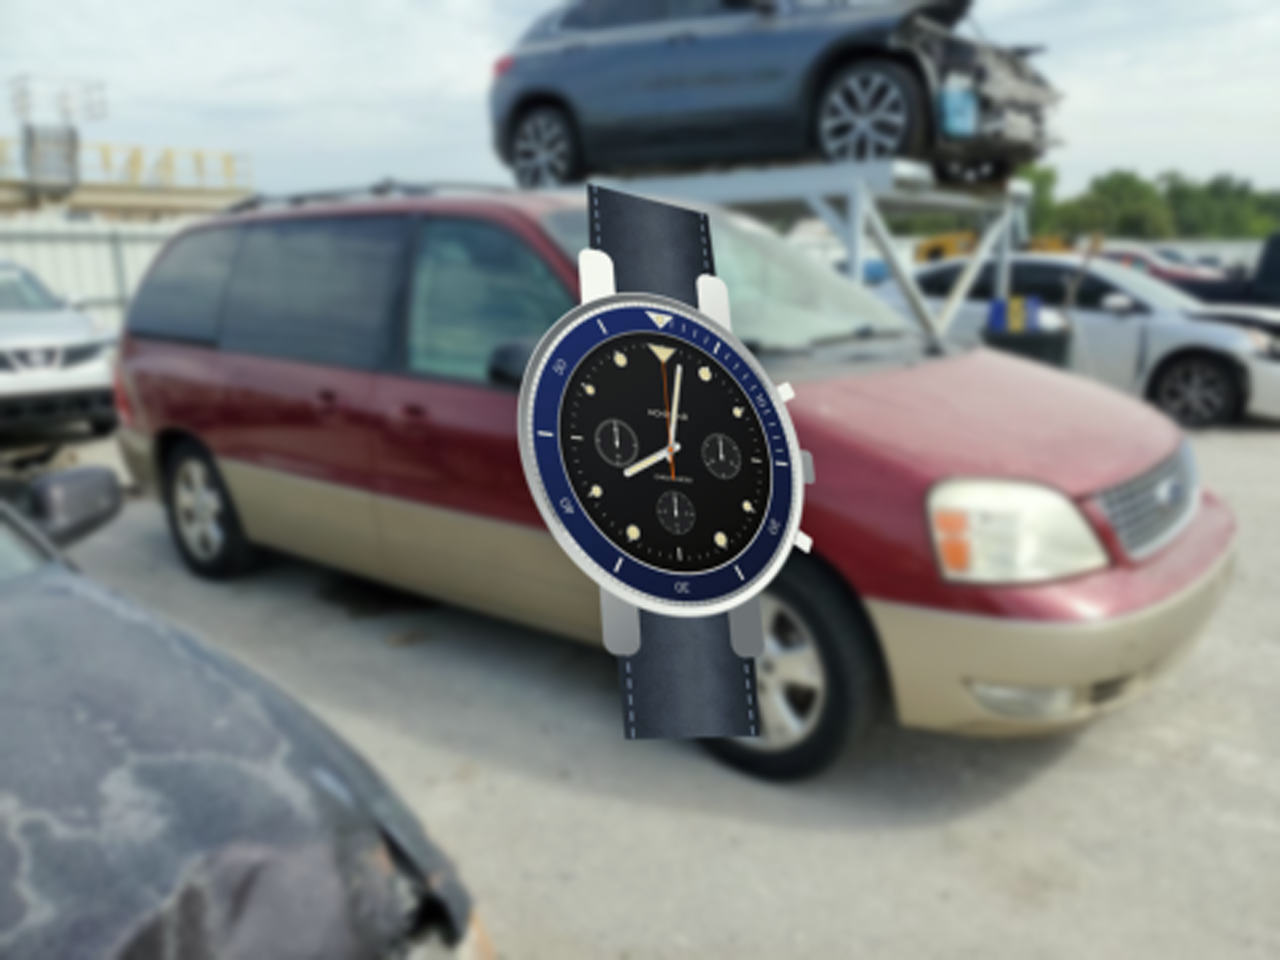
8:02
